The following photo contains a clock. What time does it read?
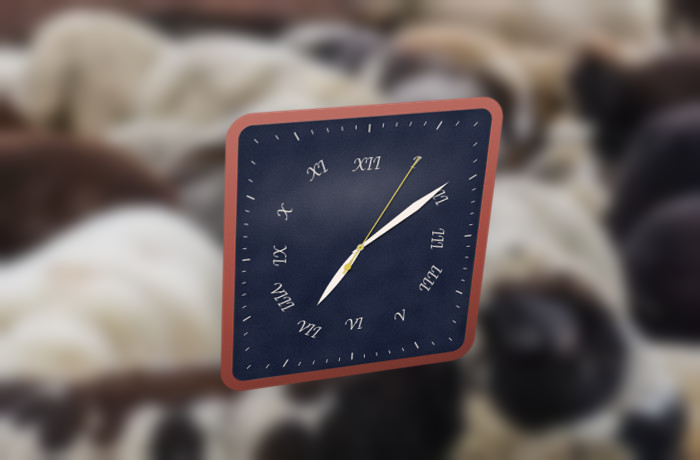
7:09:05
